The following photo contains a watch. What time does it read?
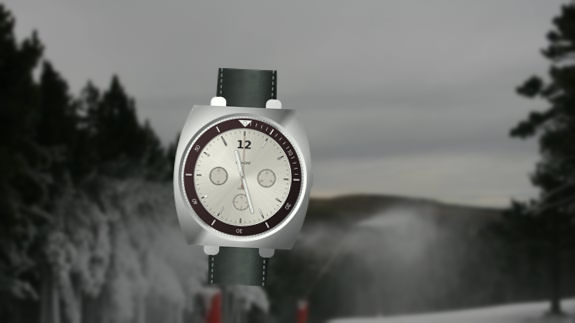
11:27
